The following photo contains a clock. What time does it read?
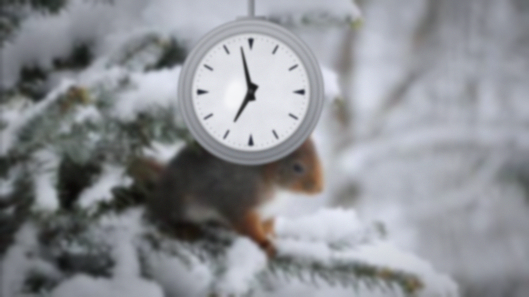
6:58
